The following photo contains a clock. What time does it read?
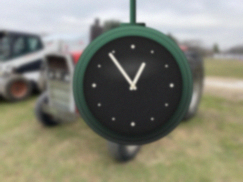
12:54
